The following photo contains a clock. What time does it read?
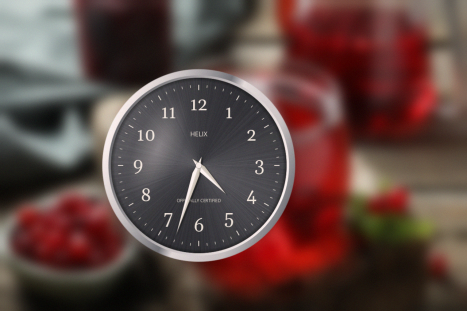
4:33
